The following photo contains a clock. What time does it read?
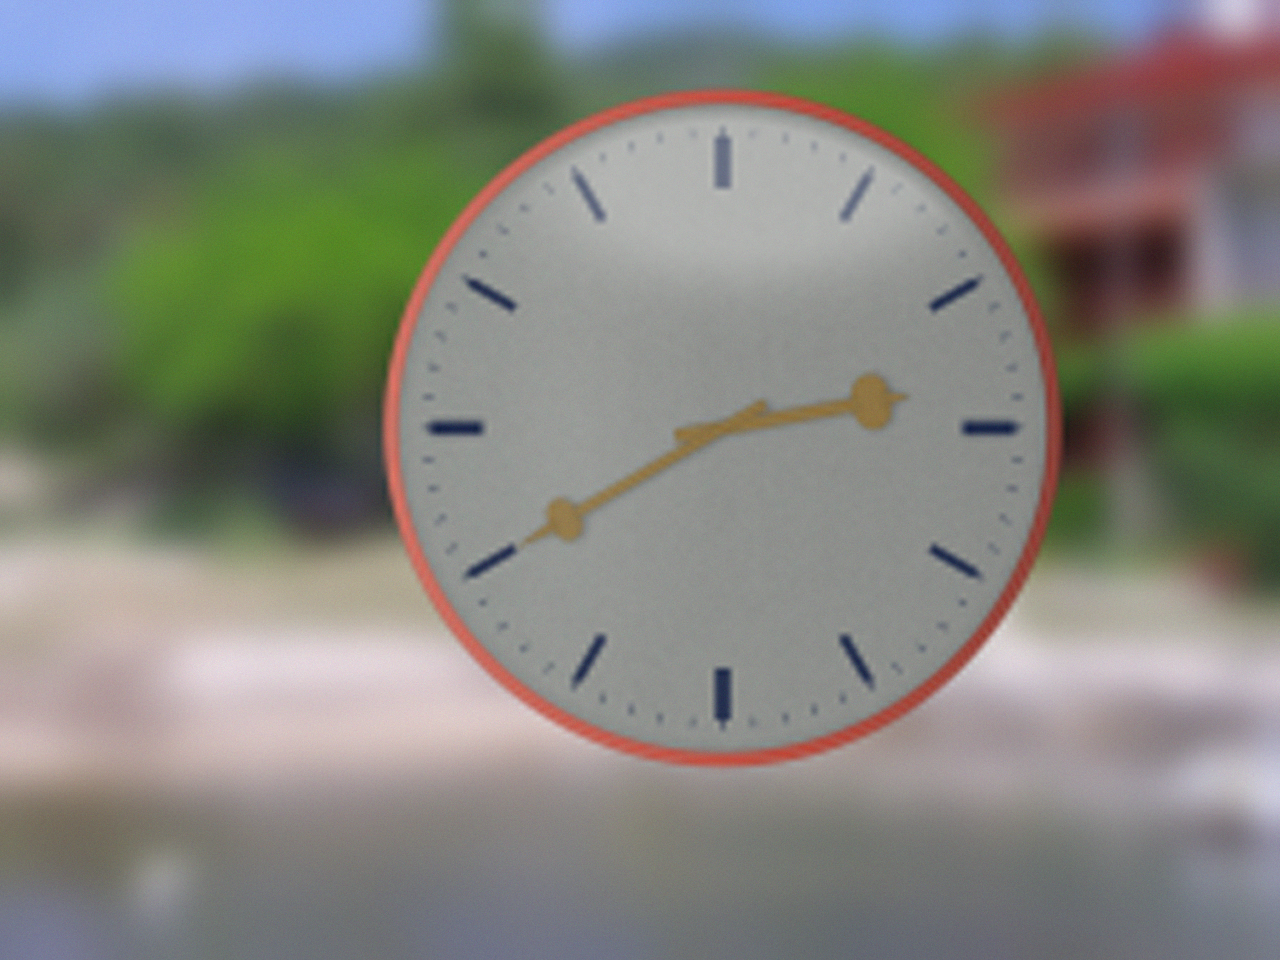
2:40
